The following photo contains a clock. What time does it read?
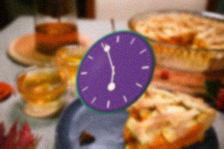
5:56
